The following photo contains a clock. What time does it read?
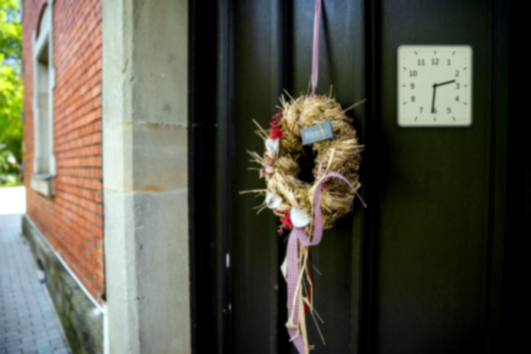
2:31
